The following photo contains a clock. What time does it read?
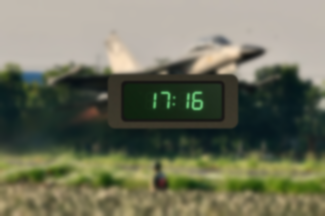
17:16
